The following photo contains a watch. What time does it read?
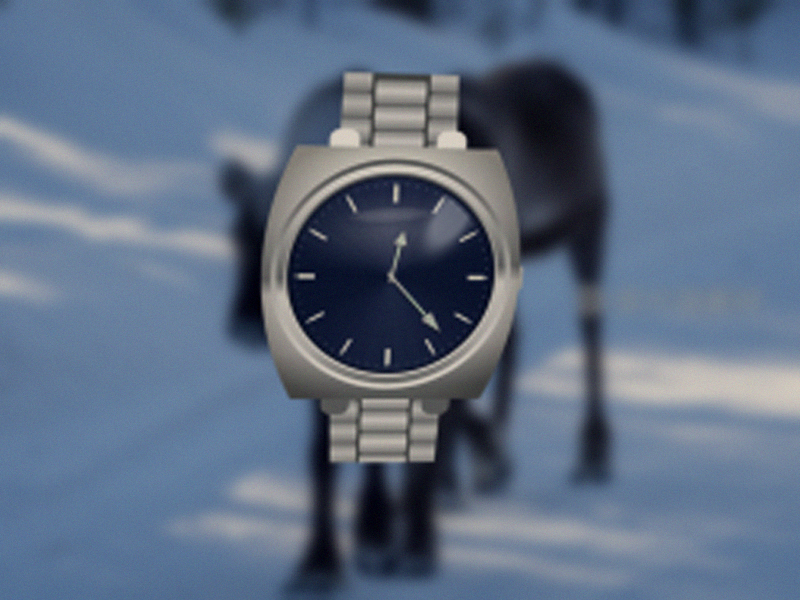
12:23
